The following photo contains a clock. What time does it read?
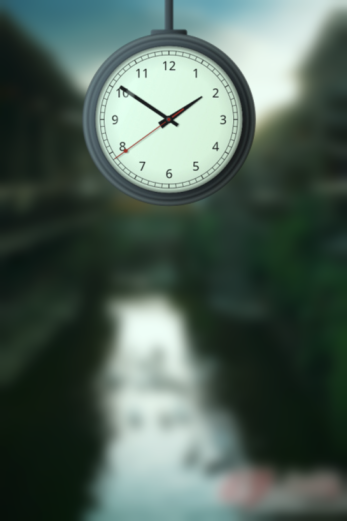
1:50:39
